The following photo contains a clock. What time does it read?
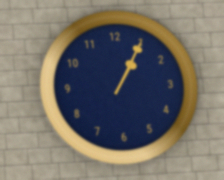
1:05
